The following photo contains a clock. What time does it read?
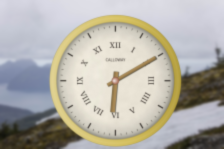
6:10
